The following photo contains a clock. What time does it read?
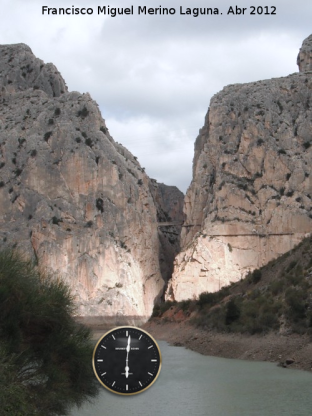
6:01
